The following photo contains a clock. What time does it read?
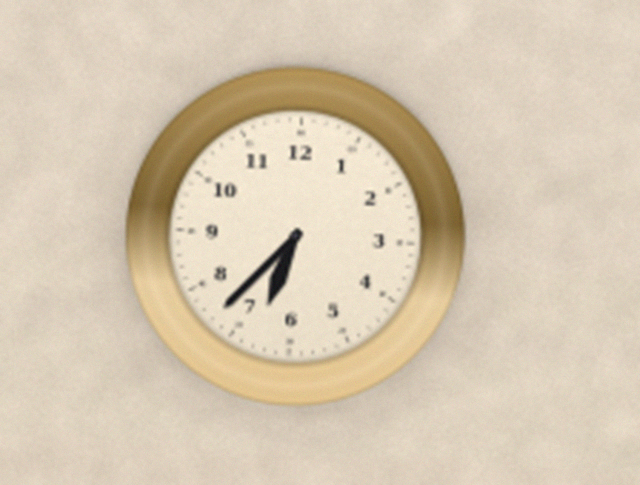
6:37
